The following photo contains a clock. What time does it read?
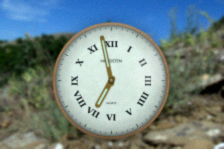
6:58
